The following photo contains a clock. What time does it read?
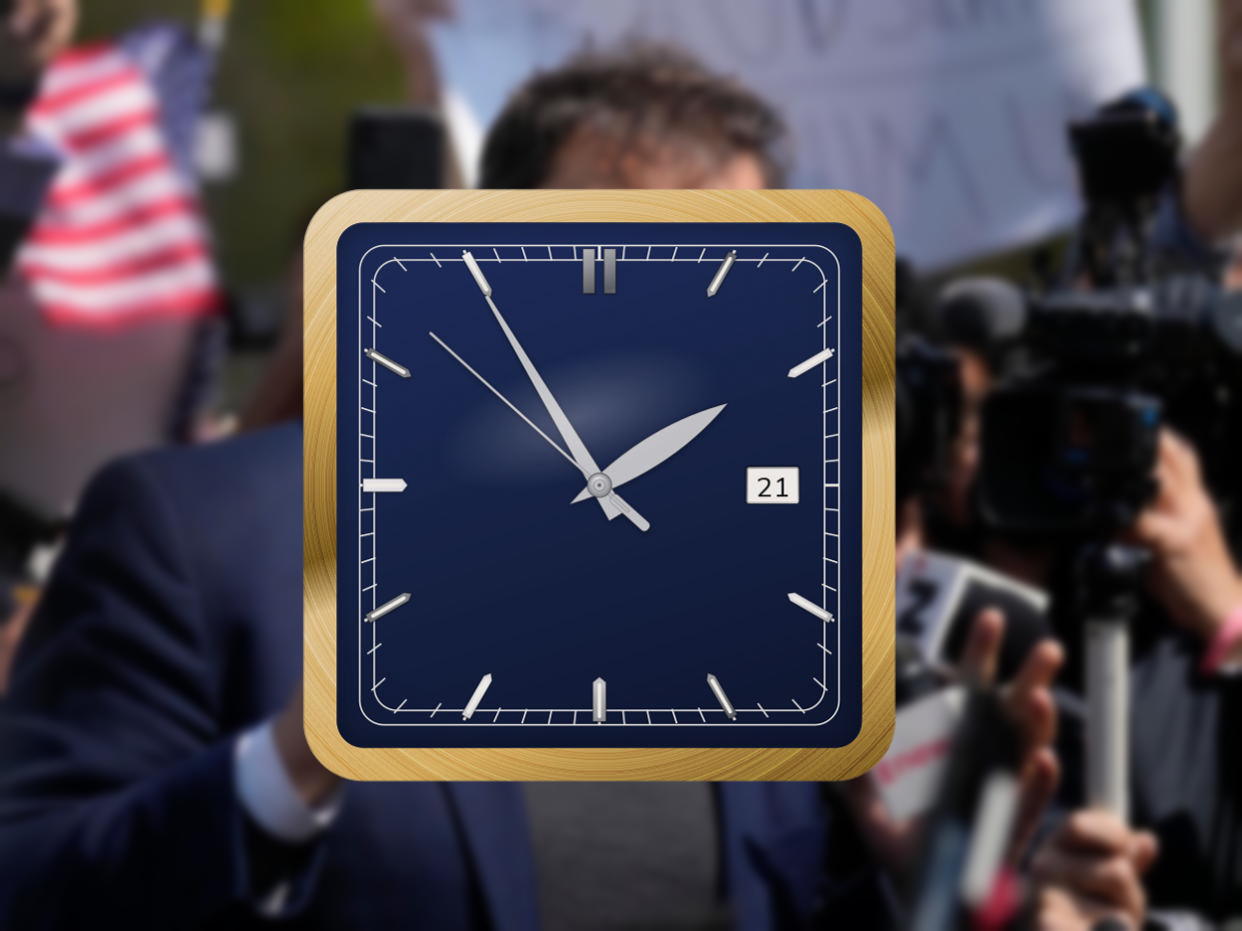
1:54:52
